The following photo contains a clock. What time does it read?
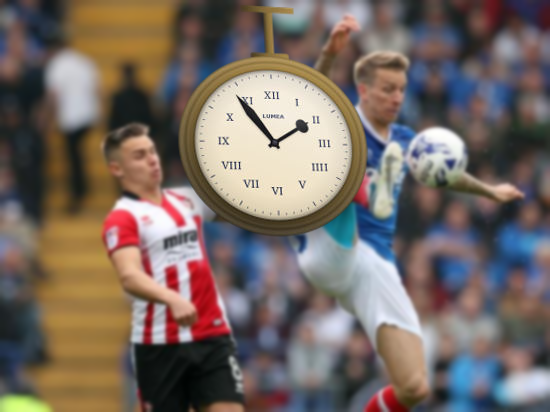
1:54
